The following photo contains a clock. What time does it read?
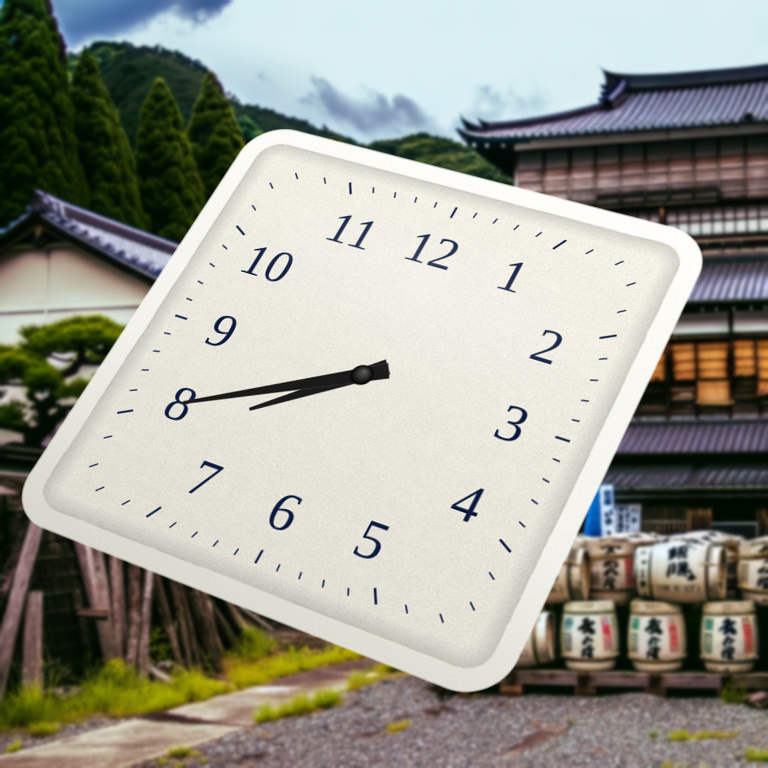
7:40
